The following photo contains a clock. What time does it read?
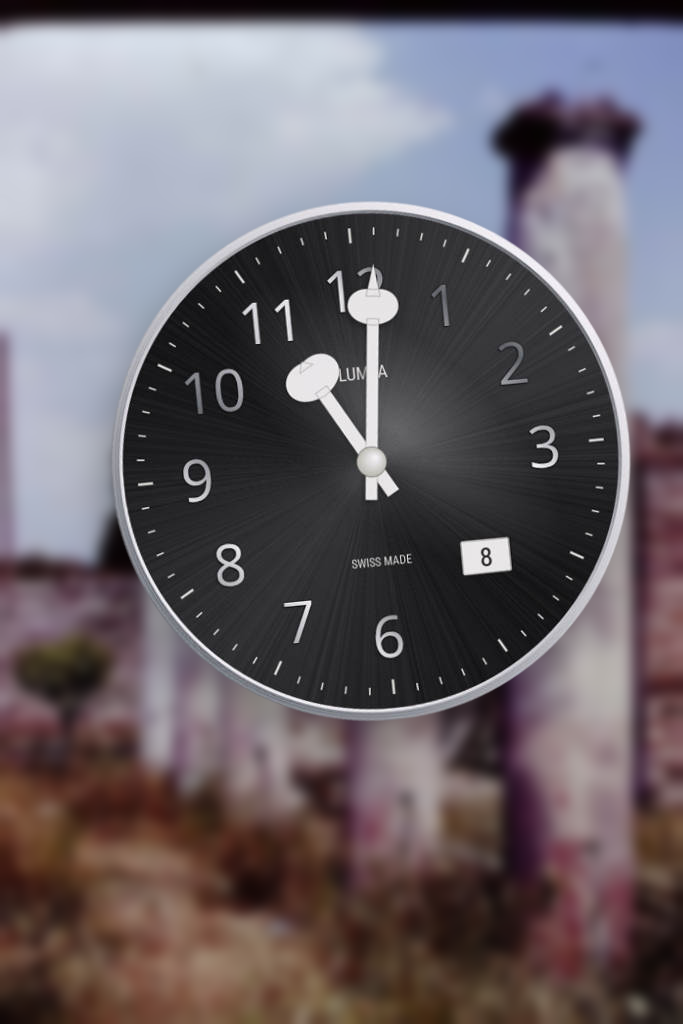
11:01
